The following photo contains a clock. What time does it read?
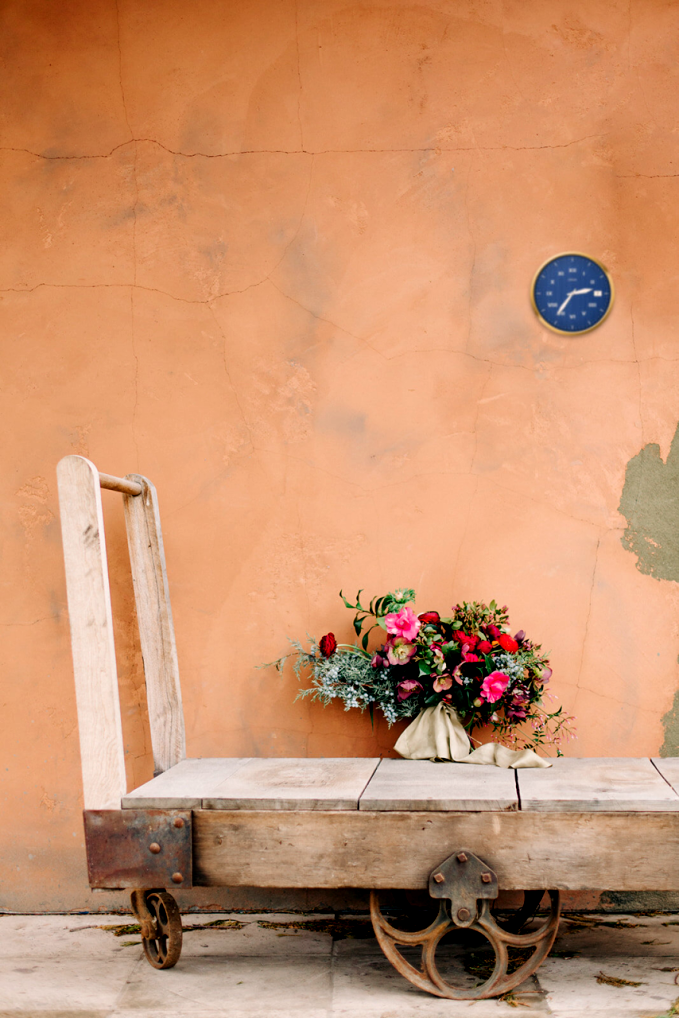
2:36
